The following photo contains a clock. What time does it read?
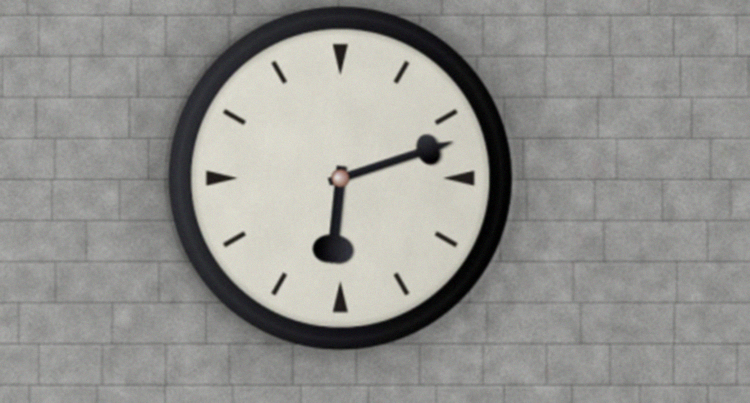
6:12
